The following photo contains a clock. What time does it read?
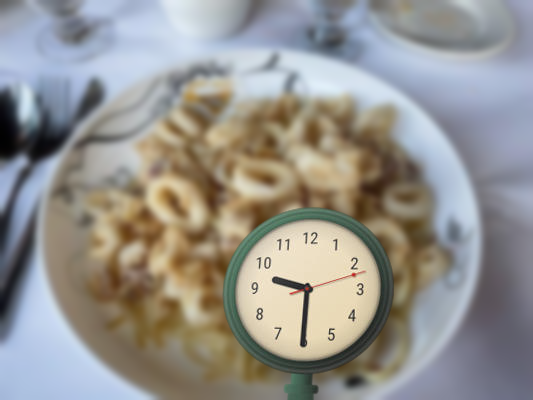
9:30:12
